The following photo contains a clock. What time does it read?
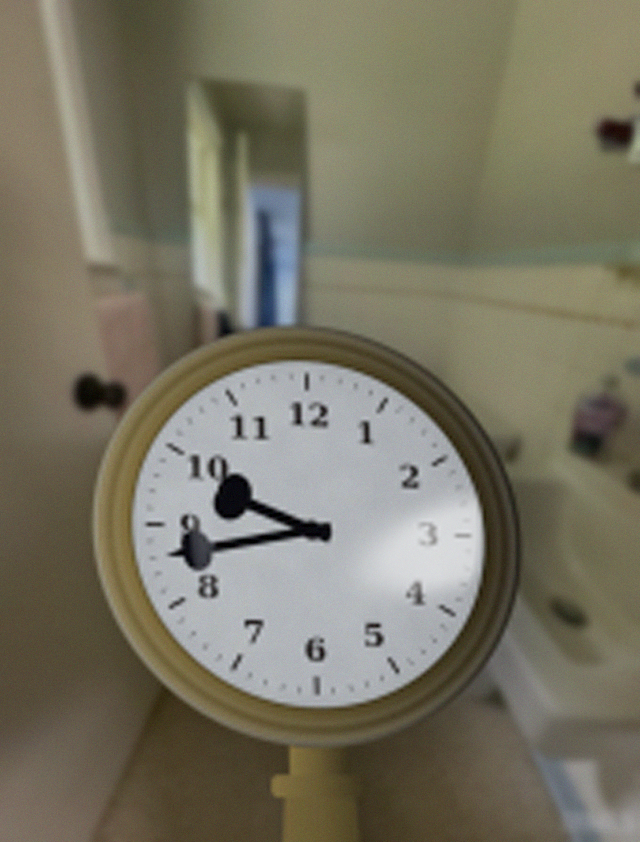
9:43
